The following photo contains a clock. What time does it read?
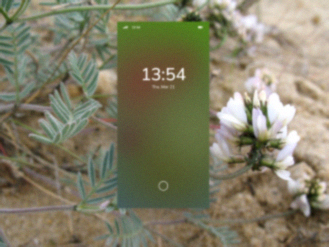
13:54
